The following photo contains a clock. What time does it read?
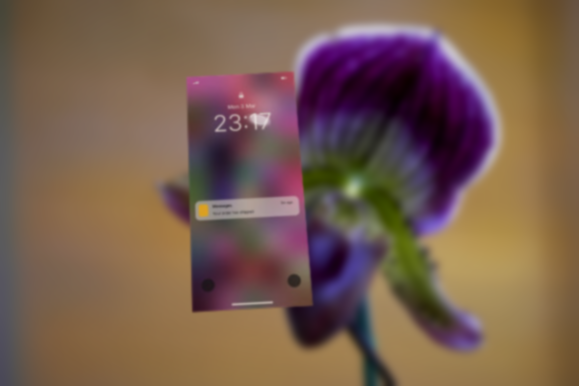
23:17
